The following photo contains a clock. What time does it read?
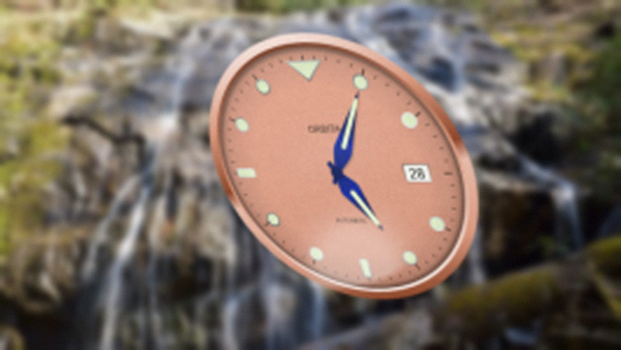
5:05
